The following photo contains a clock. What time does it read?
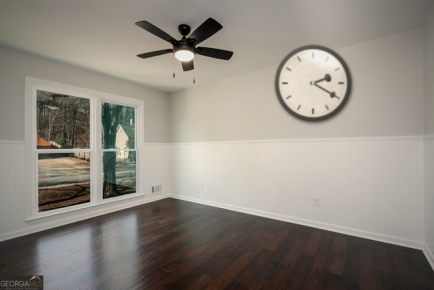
2:20
